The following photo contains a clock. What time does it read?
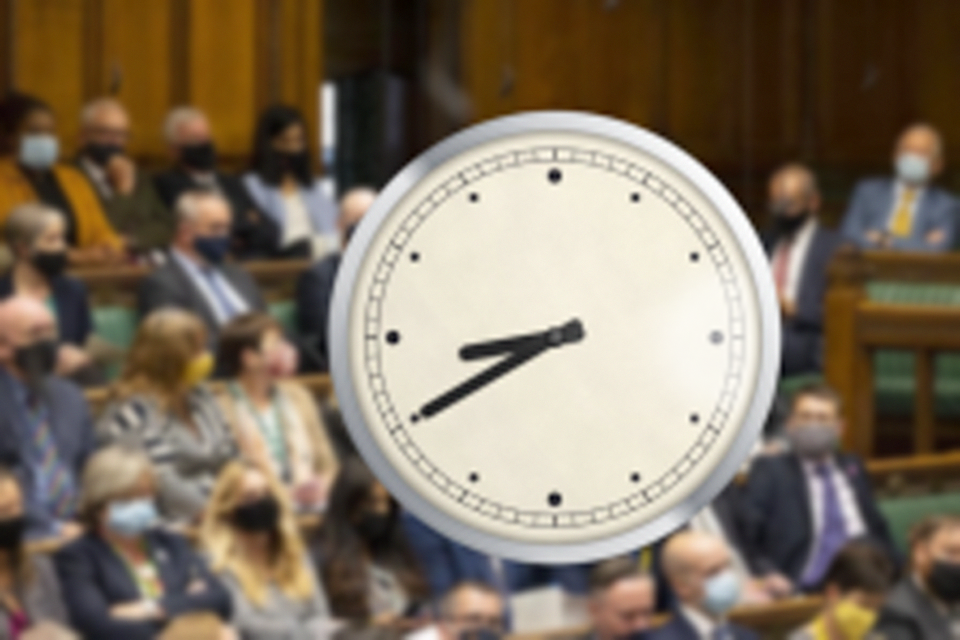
8:40
